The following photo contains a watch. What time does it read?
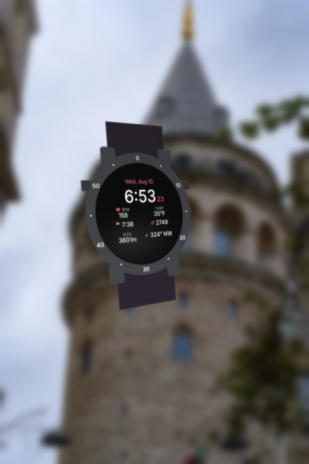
6:53
